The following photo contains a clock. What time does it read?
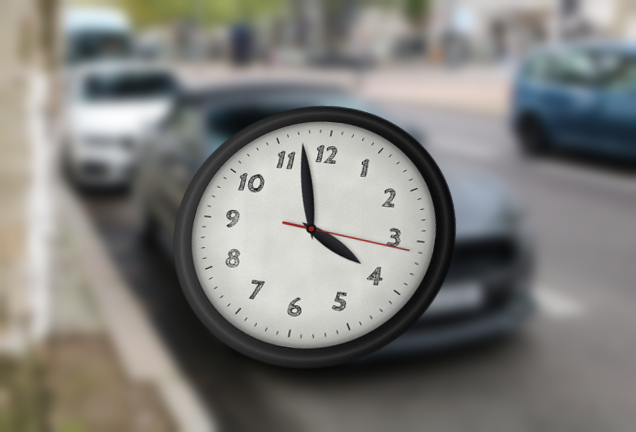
3:57:16
